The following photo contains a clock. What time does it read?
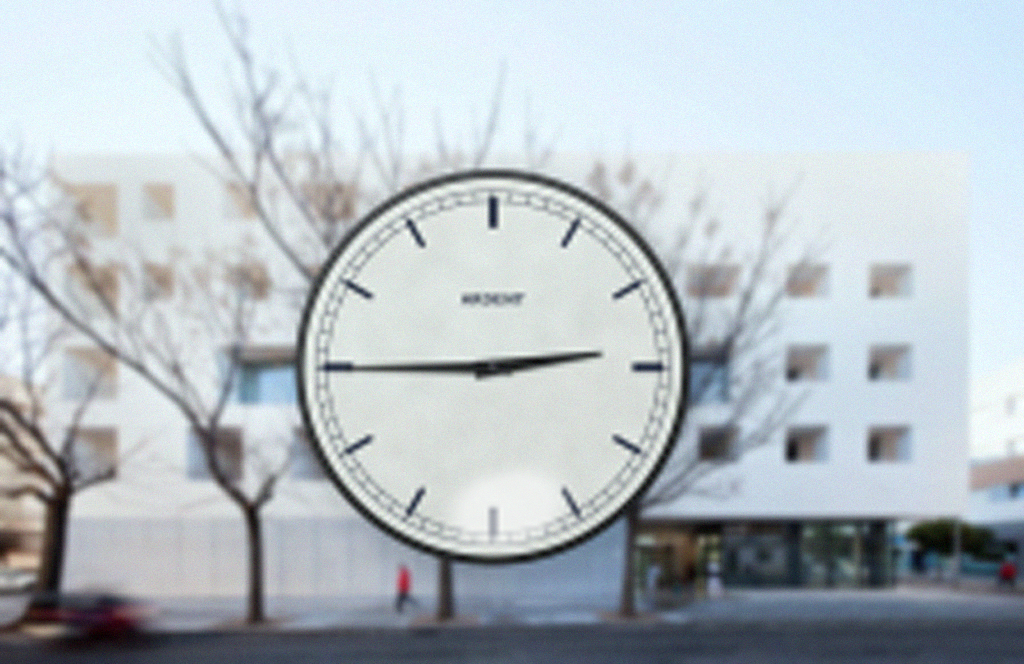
2:45
